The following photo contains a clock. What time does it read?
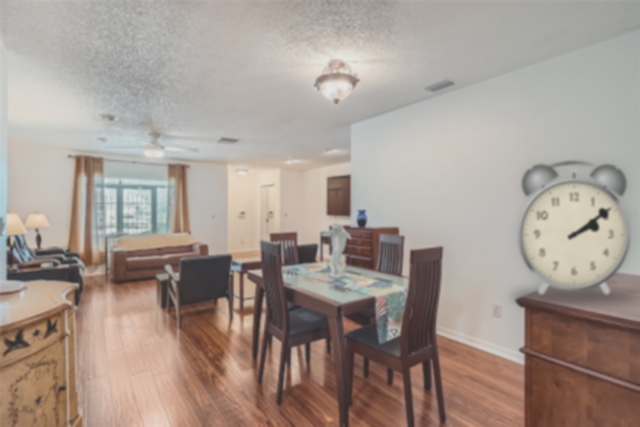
2:09
